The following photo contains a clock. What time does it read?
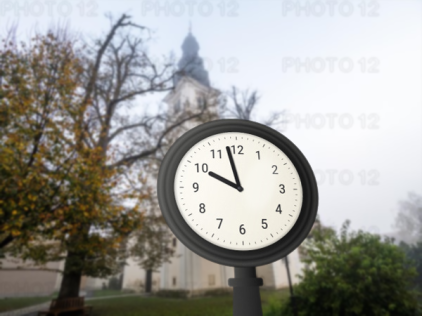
9:58
